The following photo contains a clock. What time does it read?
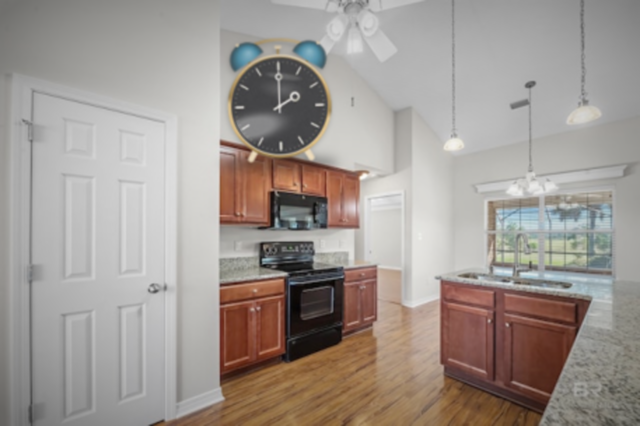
2:00
